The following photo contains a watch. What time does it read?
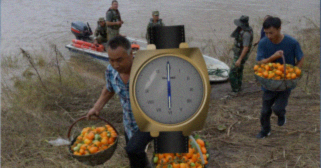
6:00
